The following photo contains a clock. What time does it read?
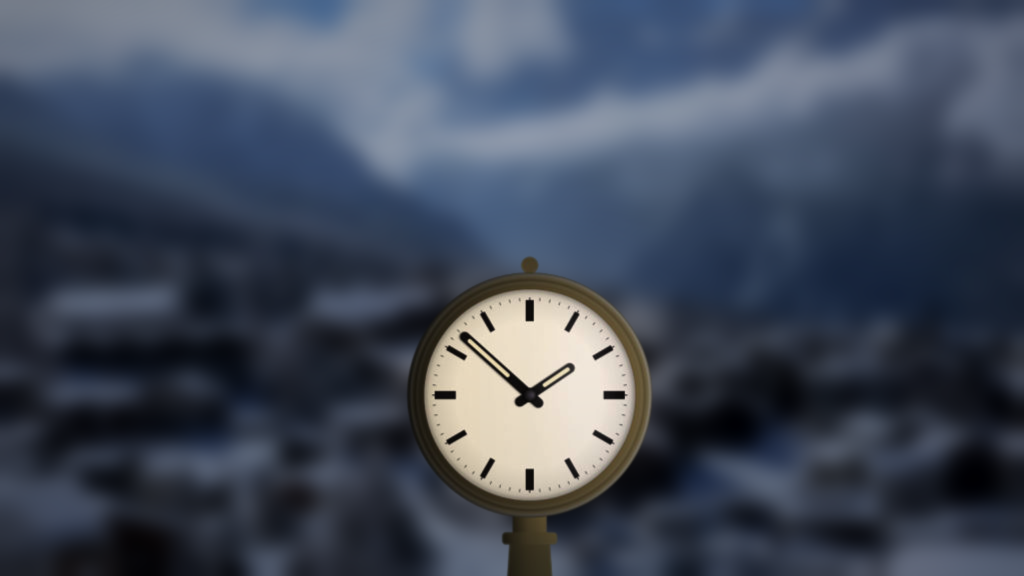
1:52
